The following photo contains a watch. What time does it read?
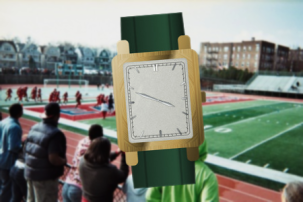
3:49
